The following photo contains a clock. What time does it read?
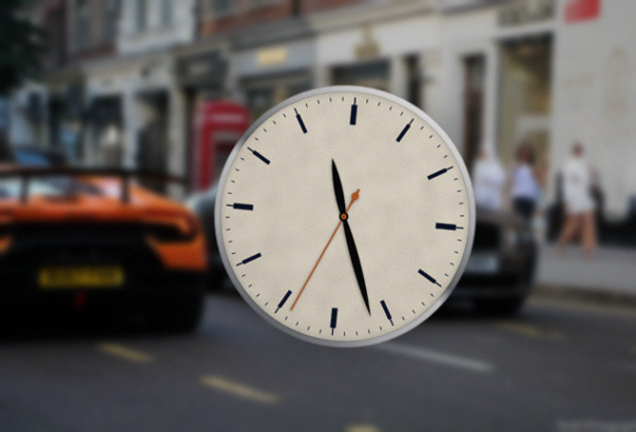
11:26:34
